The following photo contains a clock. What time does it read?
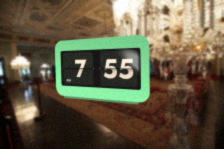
7:55
